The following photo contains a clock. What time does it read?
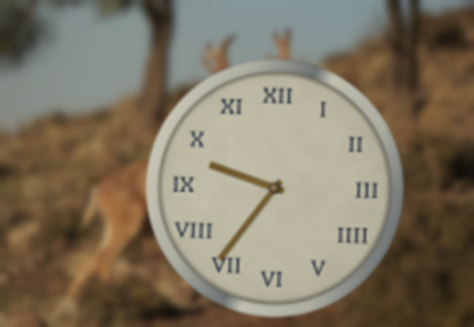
9:36
